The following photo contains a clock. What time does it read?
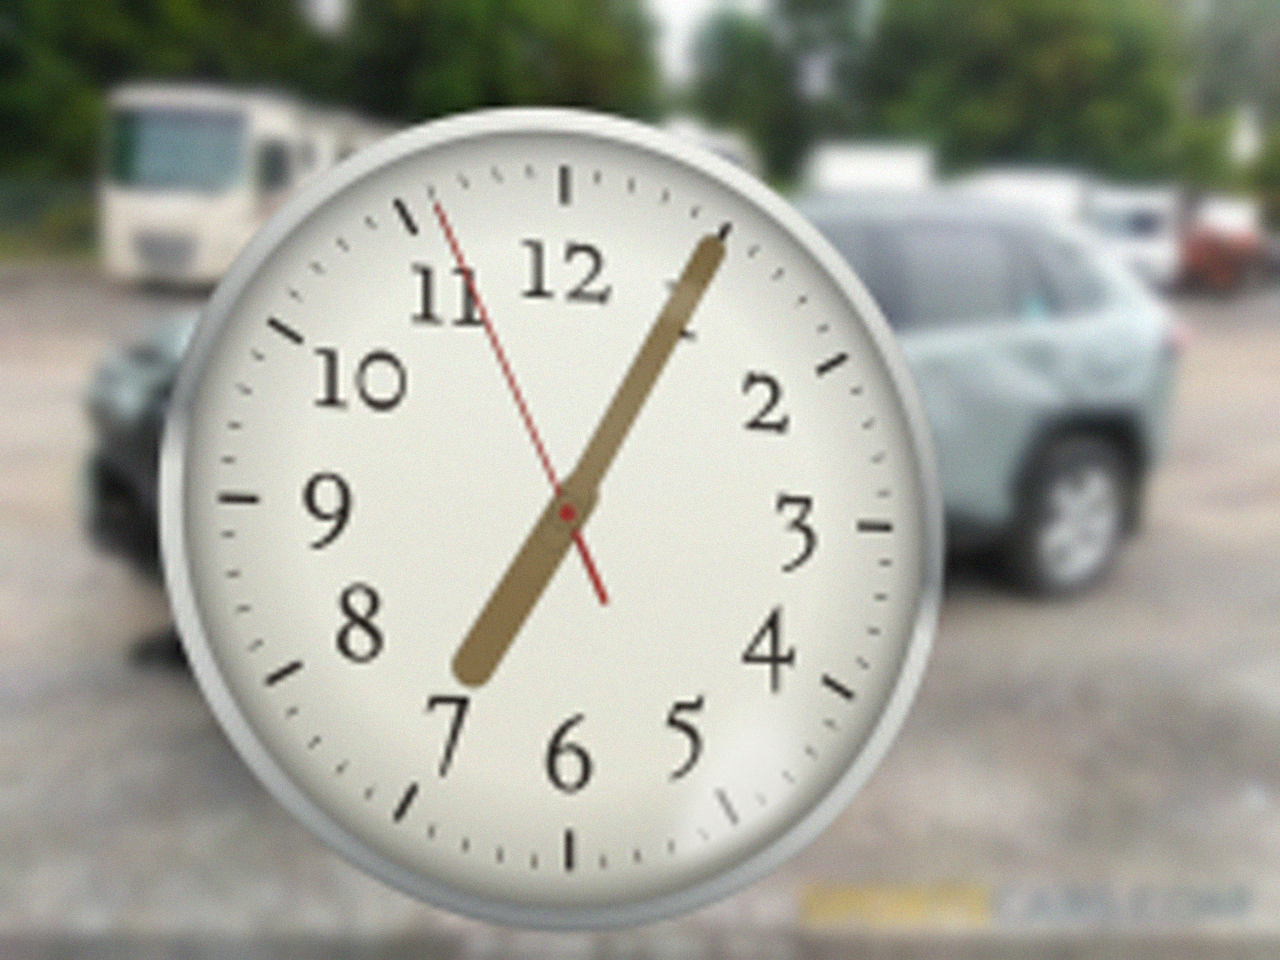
7:04:56
